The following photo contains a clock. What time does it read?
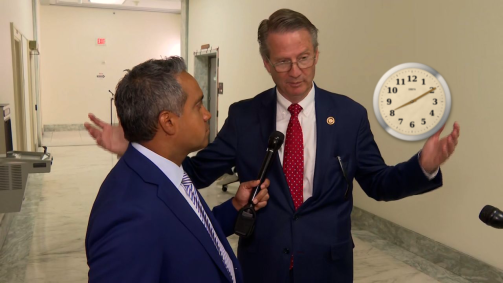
8:10
